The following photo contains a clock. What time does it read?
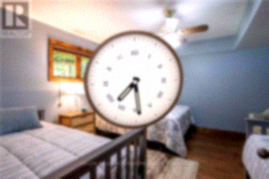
7:29
